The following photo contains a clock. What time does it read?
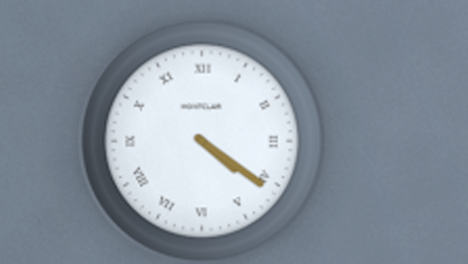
4:21
